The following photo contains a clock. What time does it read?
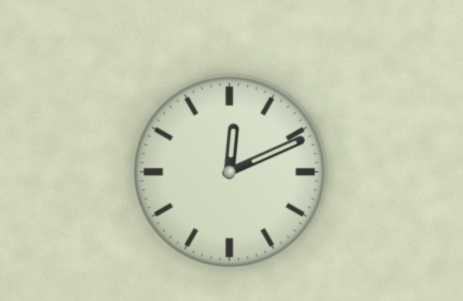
12:11
